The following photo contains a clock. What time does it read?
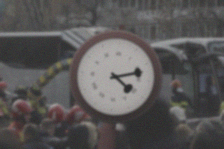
4:12
